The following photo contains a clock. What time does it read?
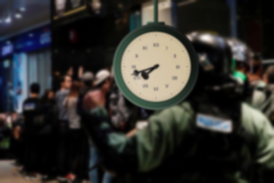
7:42
